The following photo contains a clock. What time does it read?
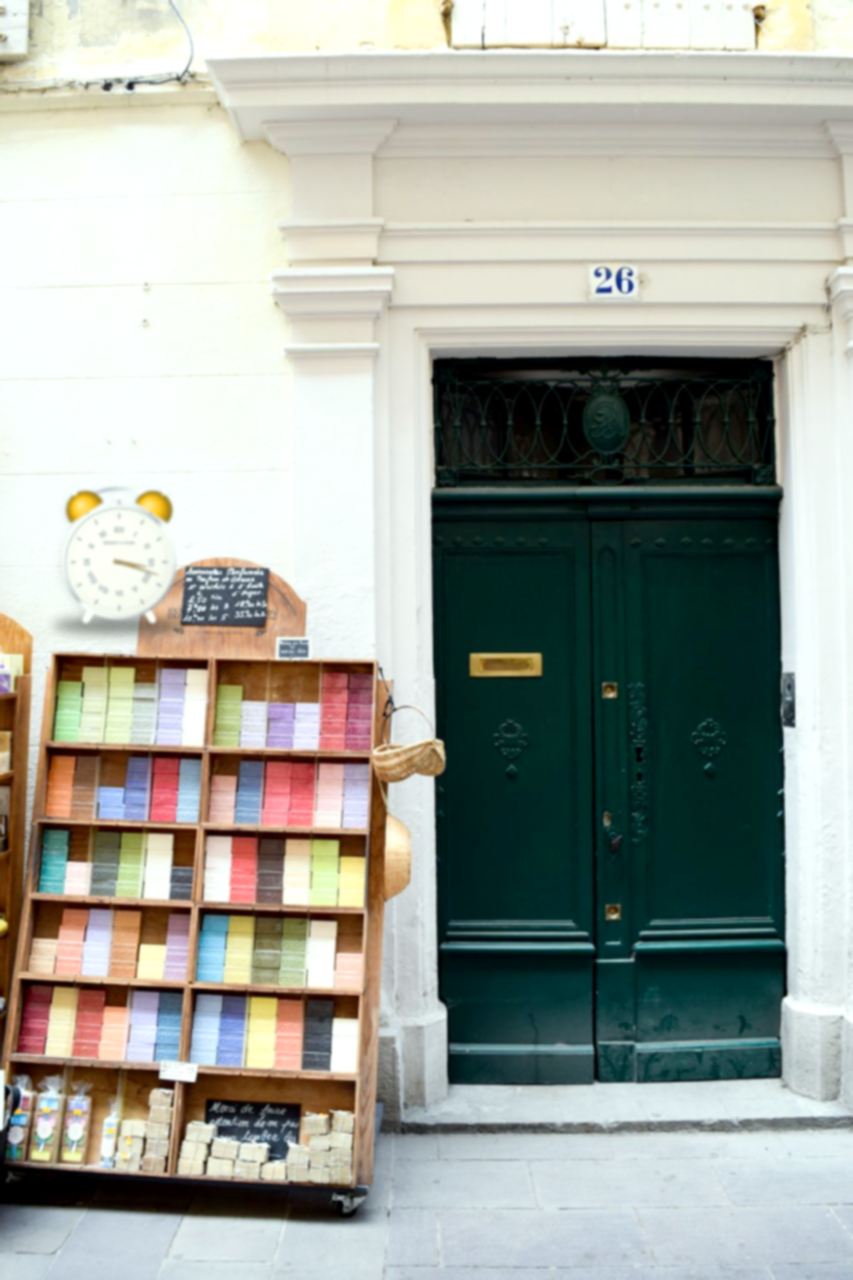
3:18
